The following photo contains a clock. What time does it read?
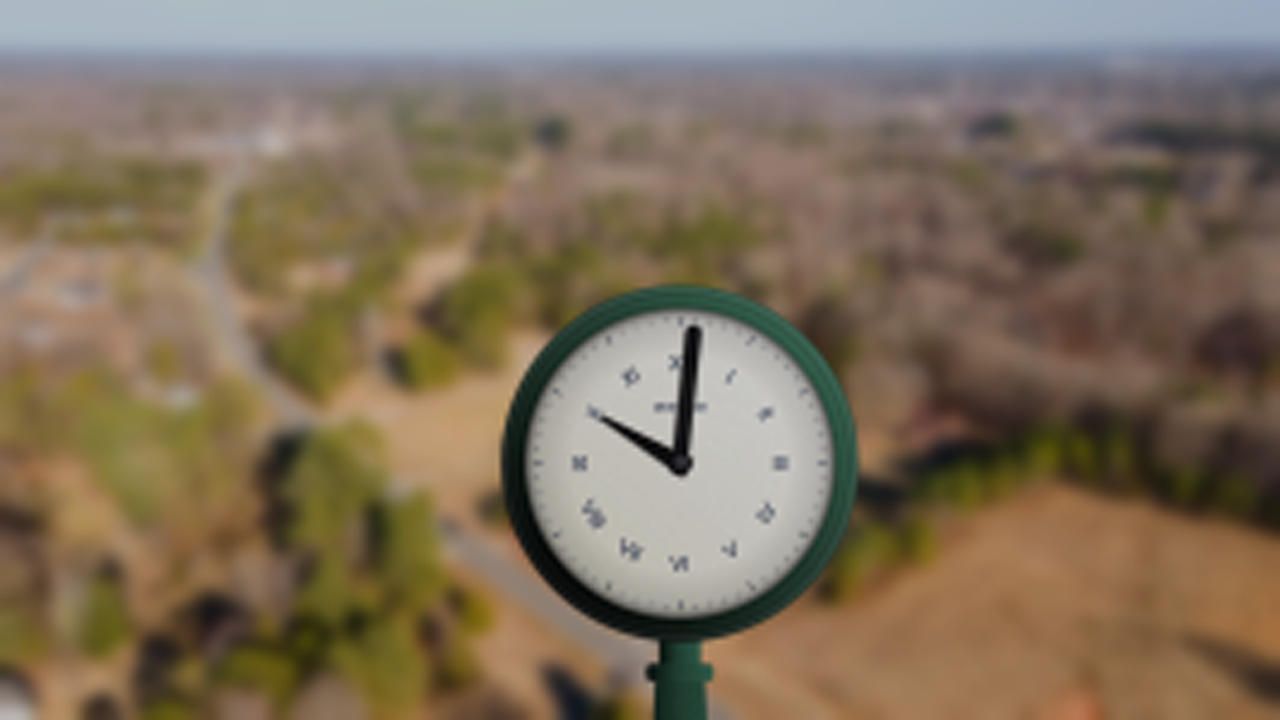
10:01
